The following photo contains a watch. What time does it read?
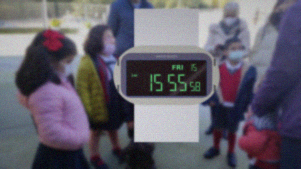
15:55
